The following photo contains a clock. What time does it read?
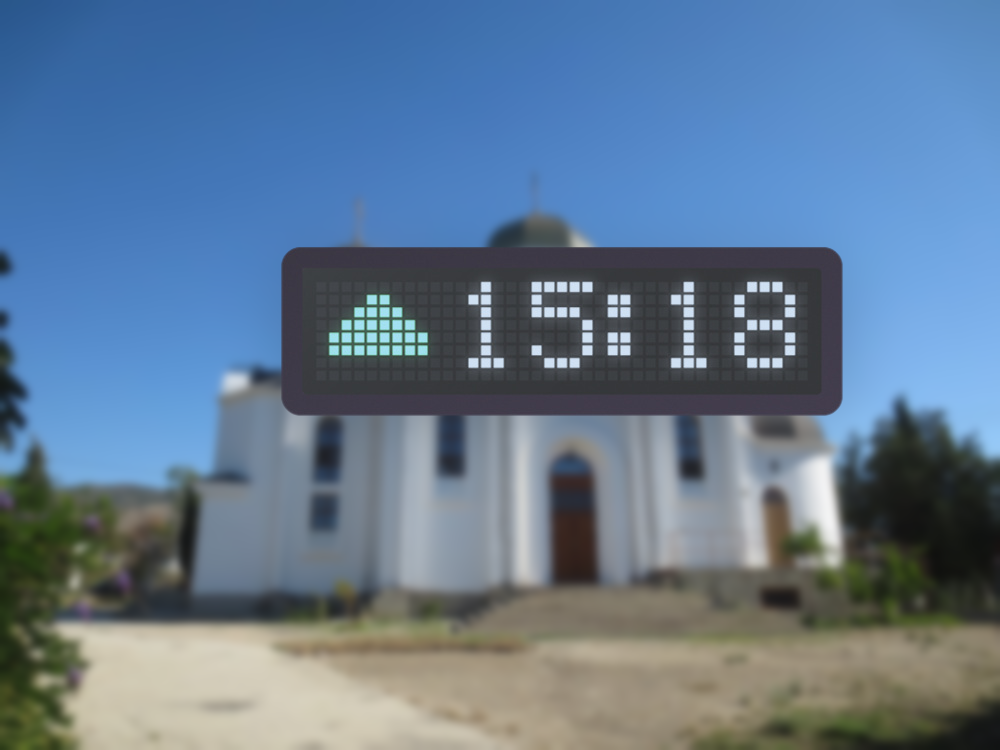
15:18
